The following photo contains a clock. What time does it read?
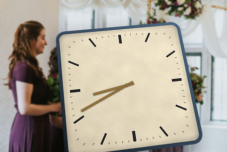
8:41
